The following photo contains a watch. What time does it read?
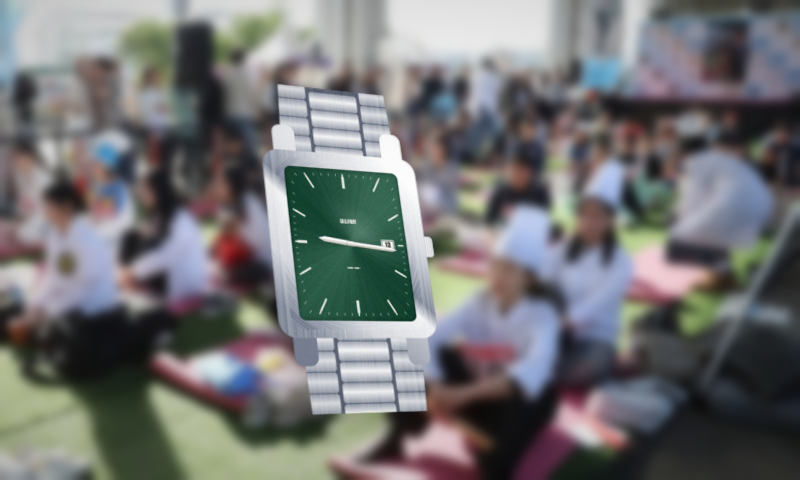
9:16
